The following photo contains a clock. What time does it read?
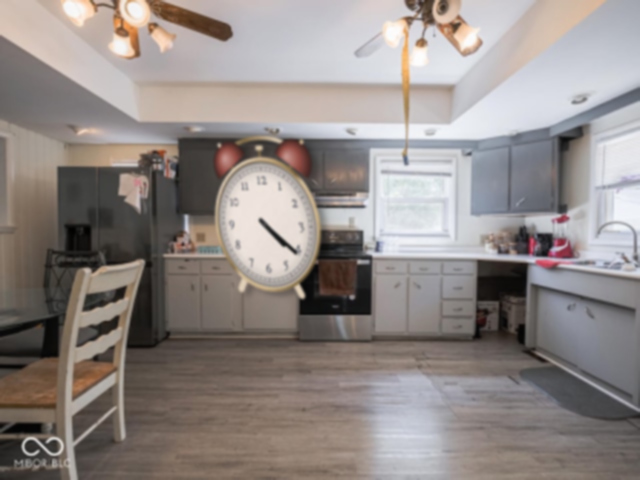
4:21
